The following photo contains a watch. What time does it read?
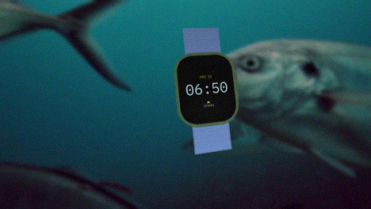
6:50
